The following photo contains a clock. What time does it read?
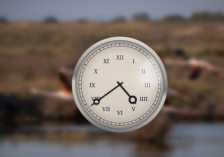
4:39
